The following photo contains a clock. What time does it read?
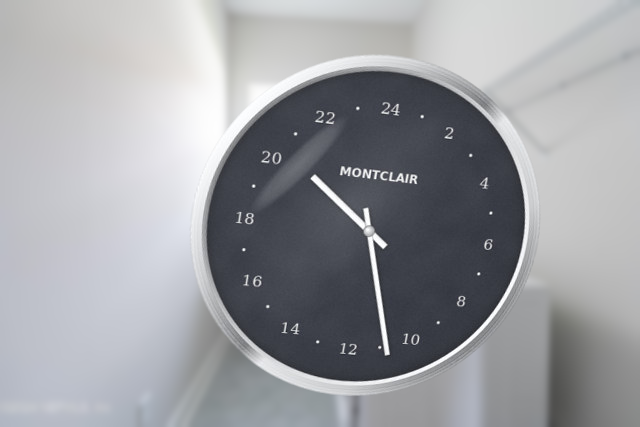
20:27
